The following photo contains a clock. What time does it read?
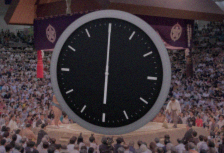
6:00
